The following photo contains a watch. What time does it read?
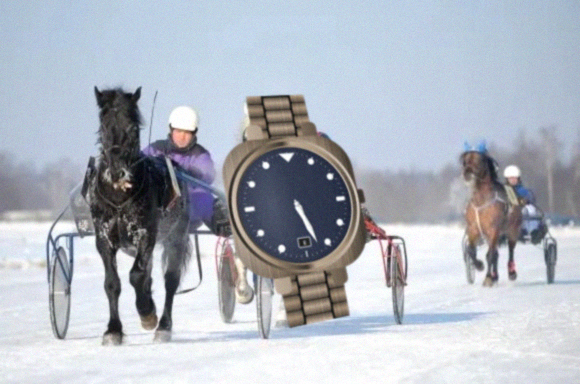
5:27
